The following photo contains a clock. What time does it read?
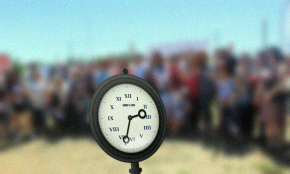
2:33
